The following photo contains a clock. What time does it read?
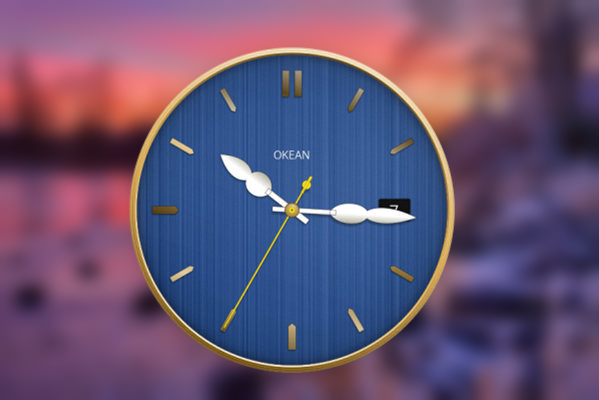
10:15:35
